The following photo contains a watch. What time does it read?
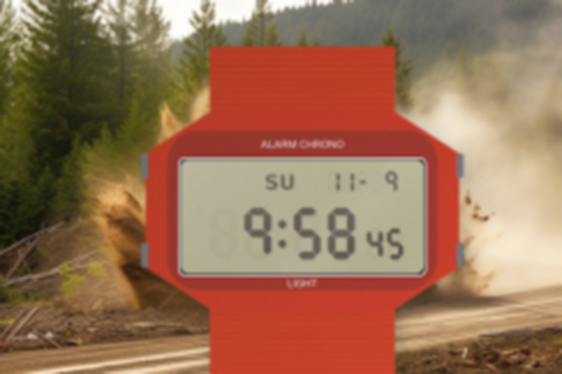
9:58:45
